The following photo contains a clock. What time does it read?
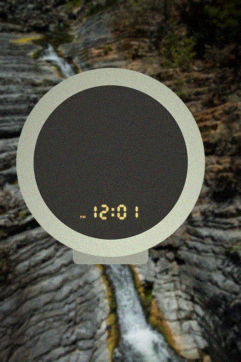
12:01
